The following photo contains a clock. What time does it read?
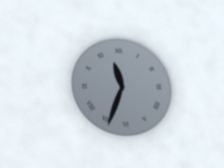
11:34
